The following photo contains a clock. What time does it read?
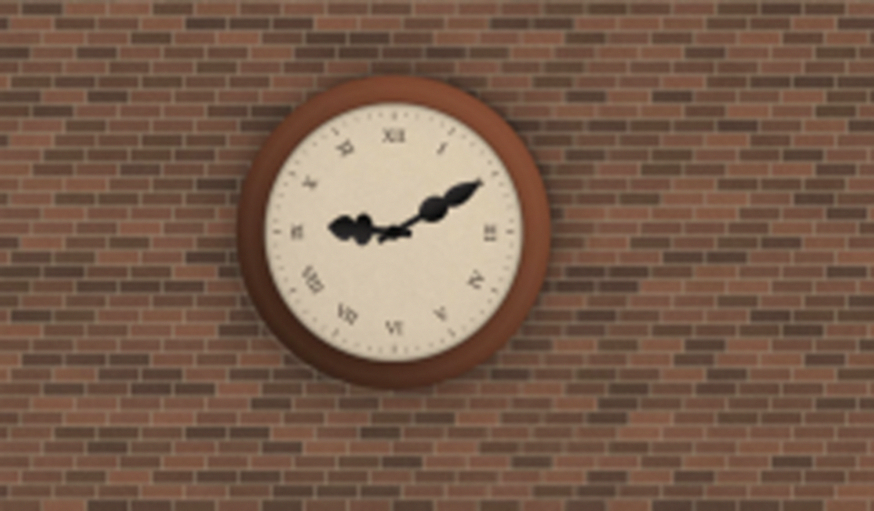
9:10
